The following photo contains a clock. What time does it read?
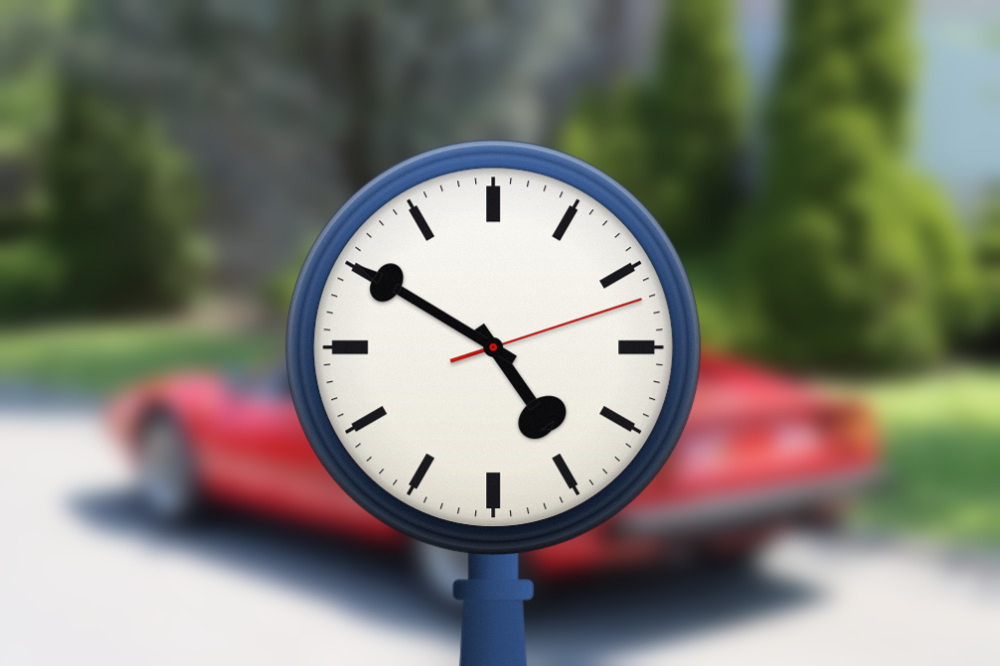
4:50:12
